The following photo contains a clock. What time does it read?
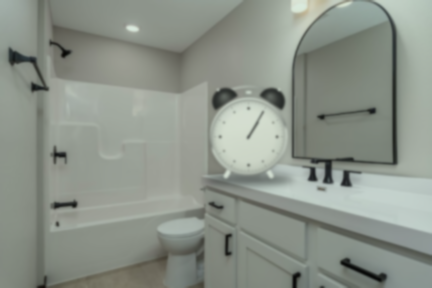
1:05
